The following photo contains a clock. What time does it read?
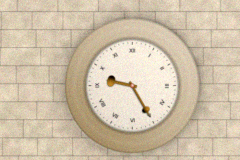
9:25
